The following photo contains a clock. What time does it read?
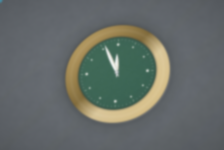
11:56
